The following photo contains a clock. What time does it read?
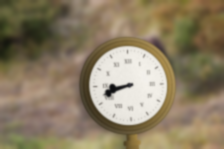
8:42
